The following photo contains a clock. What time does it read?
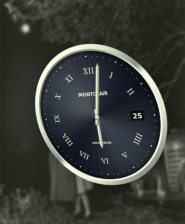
6:02
